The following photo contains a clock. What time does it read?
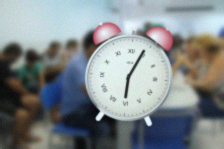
6:04
